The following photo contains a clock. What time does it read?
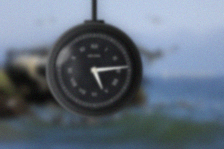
5:14
